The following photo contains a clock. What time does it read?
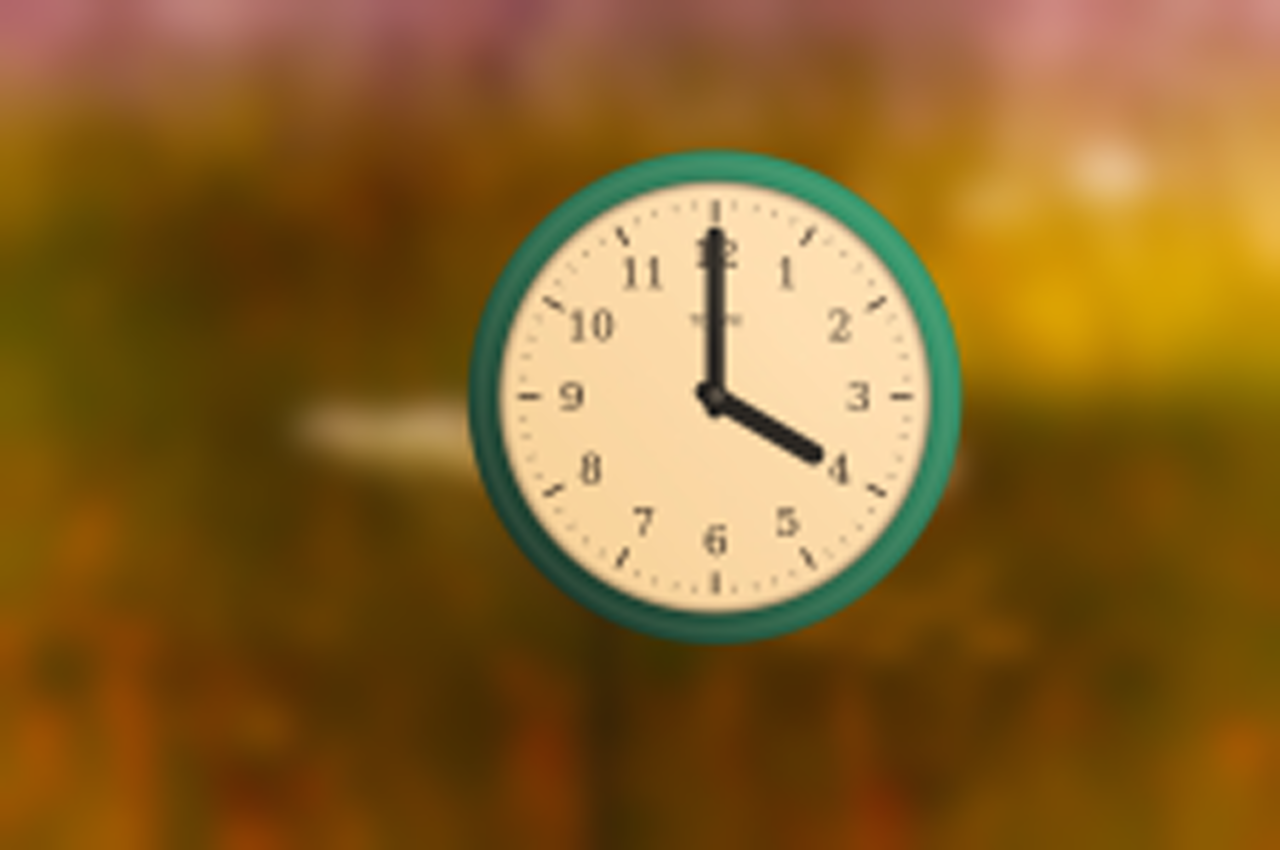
4:00
